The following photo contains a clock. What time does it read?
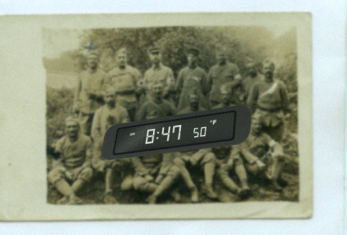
8:47
